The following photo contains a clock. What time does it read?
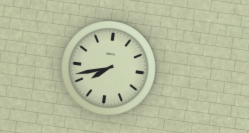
7:42
